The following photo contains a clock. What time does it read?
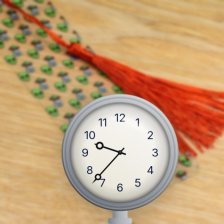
9:37
